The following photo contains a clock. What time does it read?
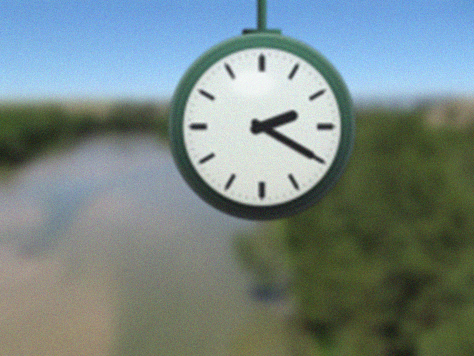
2:20
